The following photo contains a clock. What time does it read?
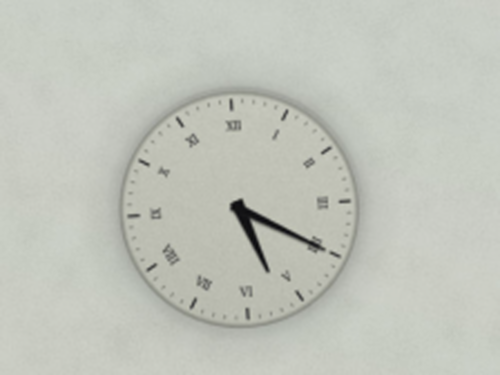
5:20
